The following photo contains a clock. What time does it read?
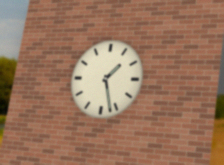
1:27
